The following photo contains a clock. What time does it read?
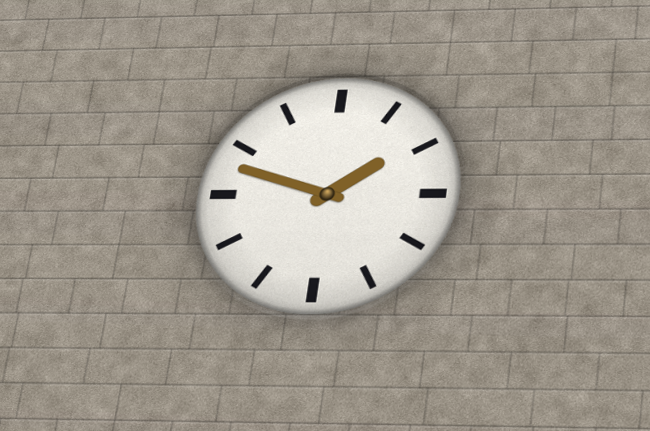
1:48
